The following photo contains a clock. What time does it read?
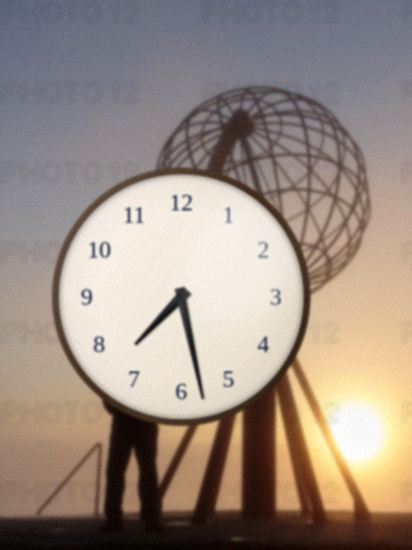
7:28
